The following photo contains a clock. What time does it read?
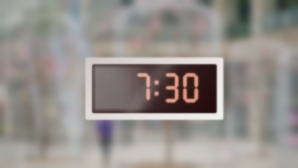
7:30
